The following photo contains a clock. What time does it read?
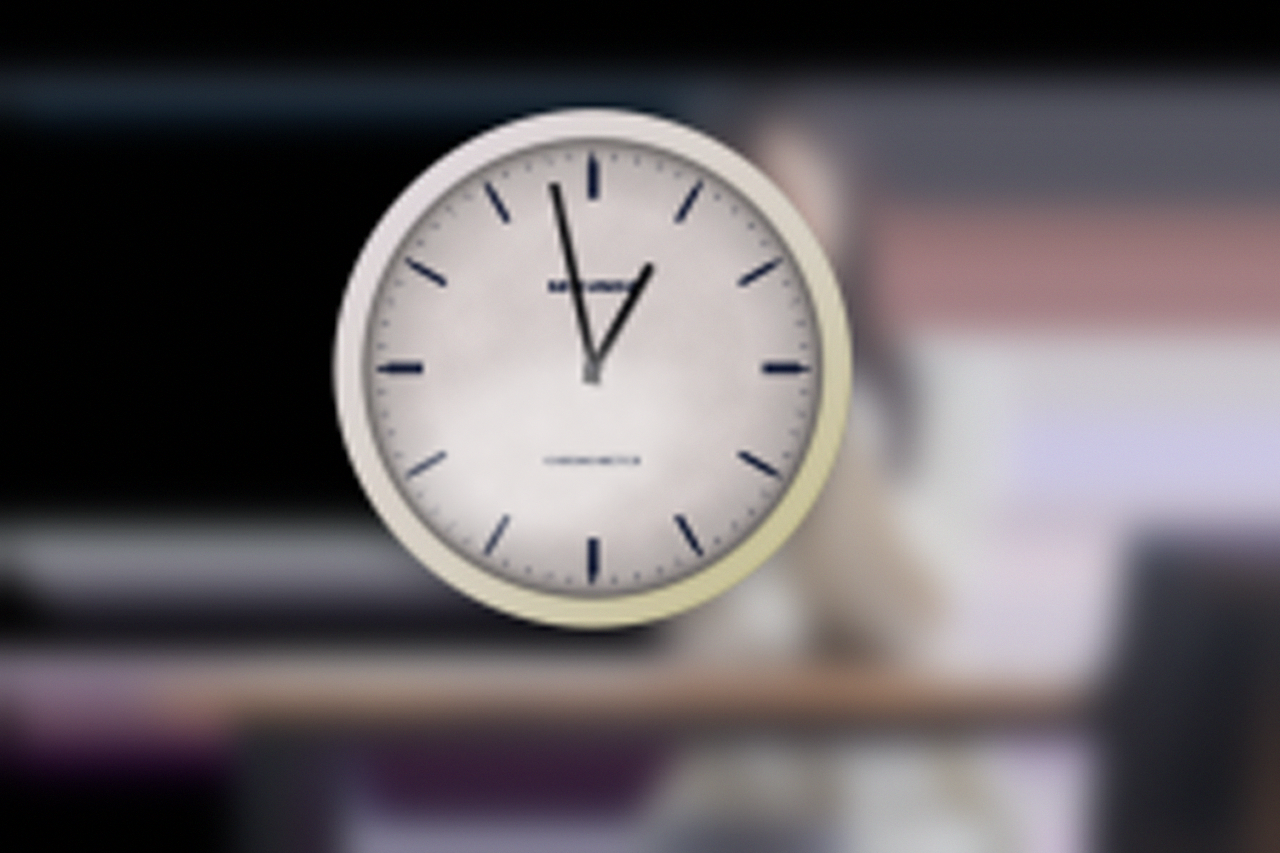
12:58
